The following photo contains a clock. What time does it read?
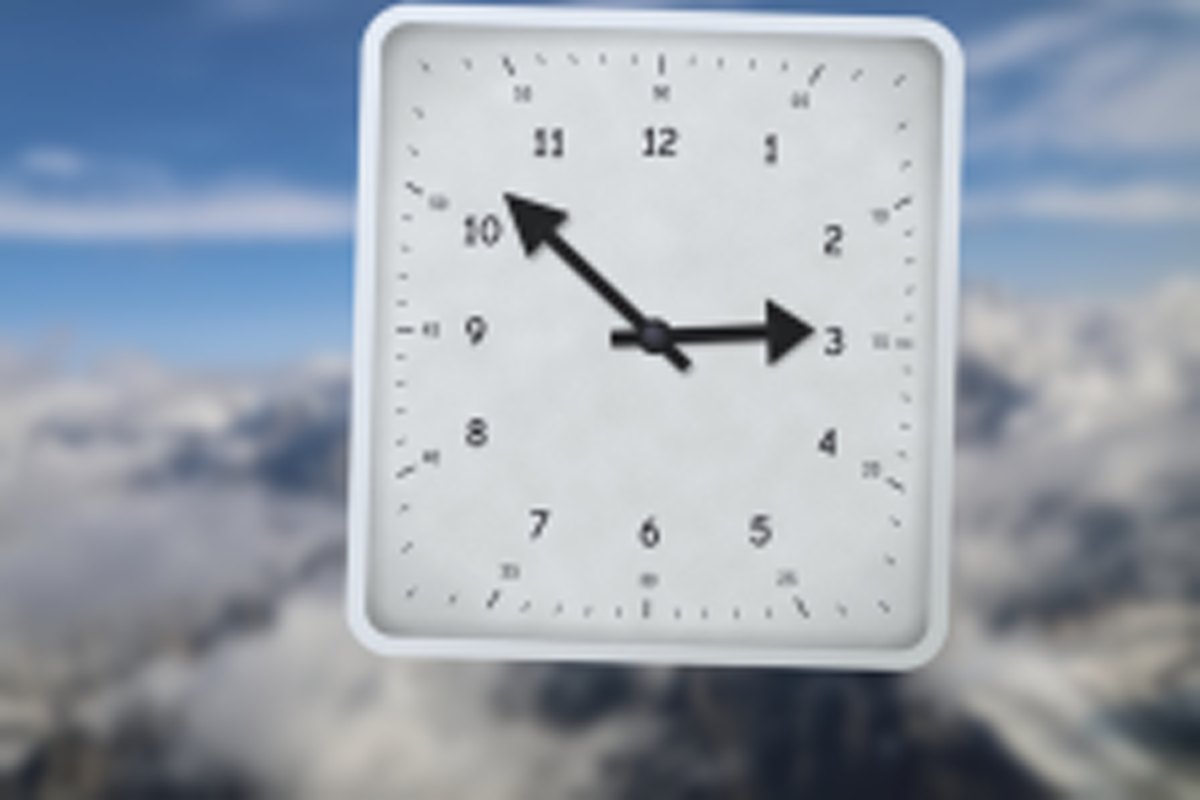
2:52
